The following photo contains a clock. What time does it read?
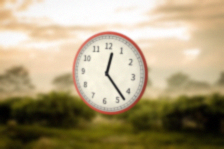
12:23
